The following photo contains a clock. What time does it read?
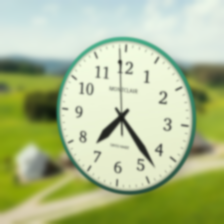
7:22:59
